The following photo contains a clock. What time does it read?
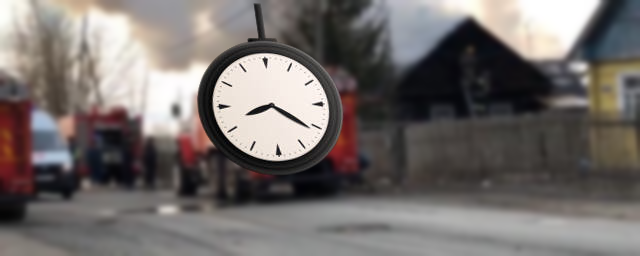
8:21
